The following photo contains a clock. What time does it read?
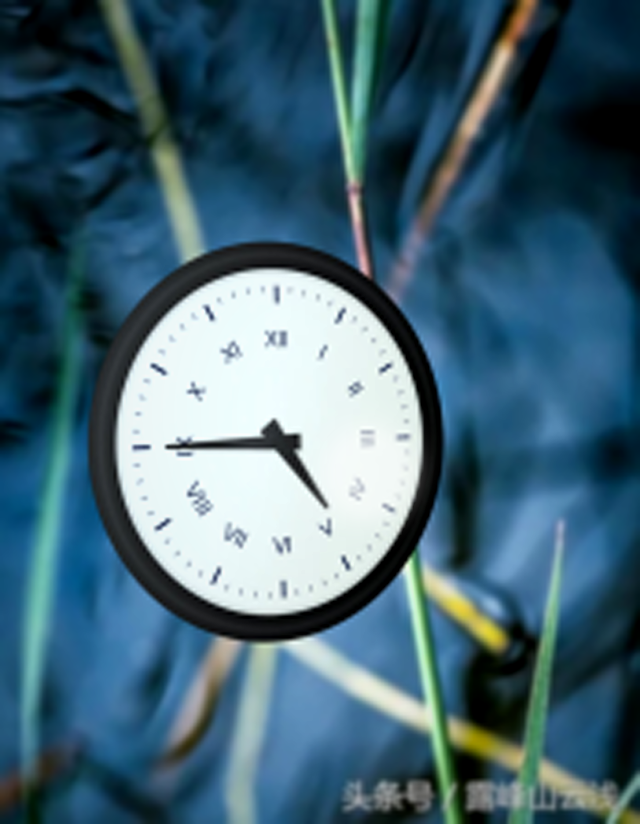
4:45
